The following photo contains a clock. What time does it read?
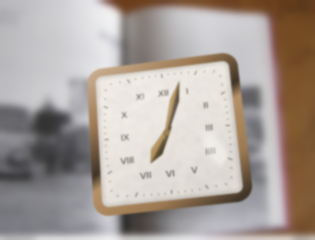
7:03
